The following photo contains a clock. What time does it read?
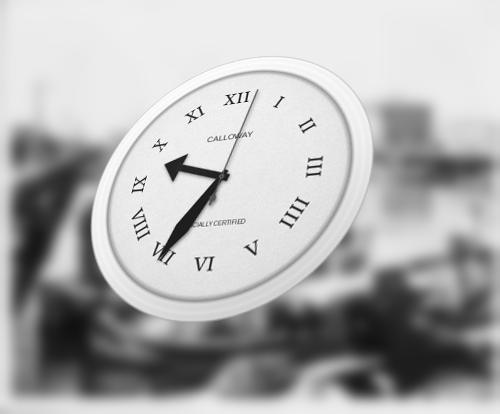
9:35:02
